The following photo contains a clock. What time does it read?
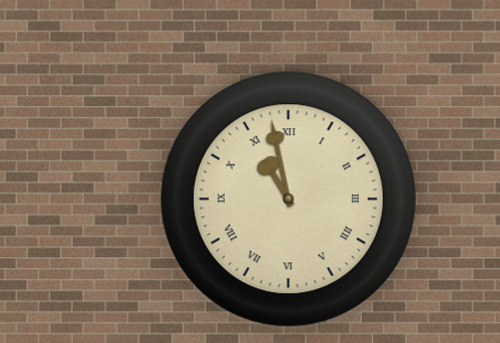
10:58
